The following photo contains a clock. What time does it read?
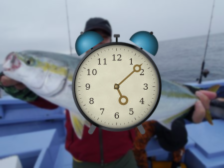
5:08
